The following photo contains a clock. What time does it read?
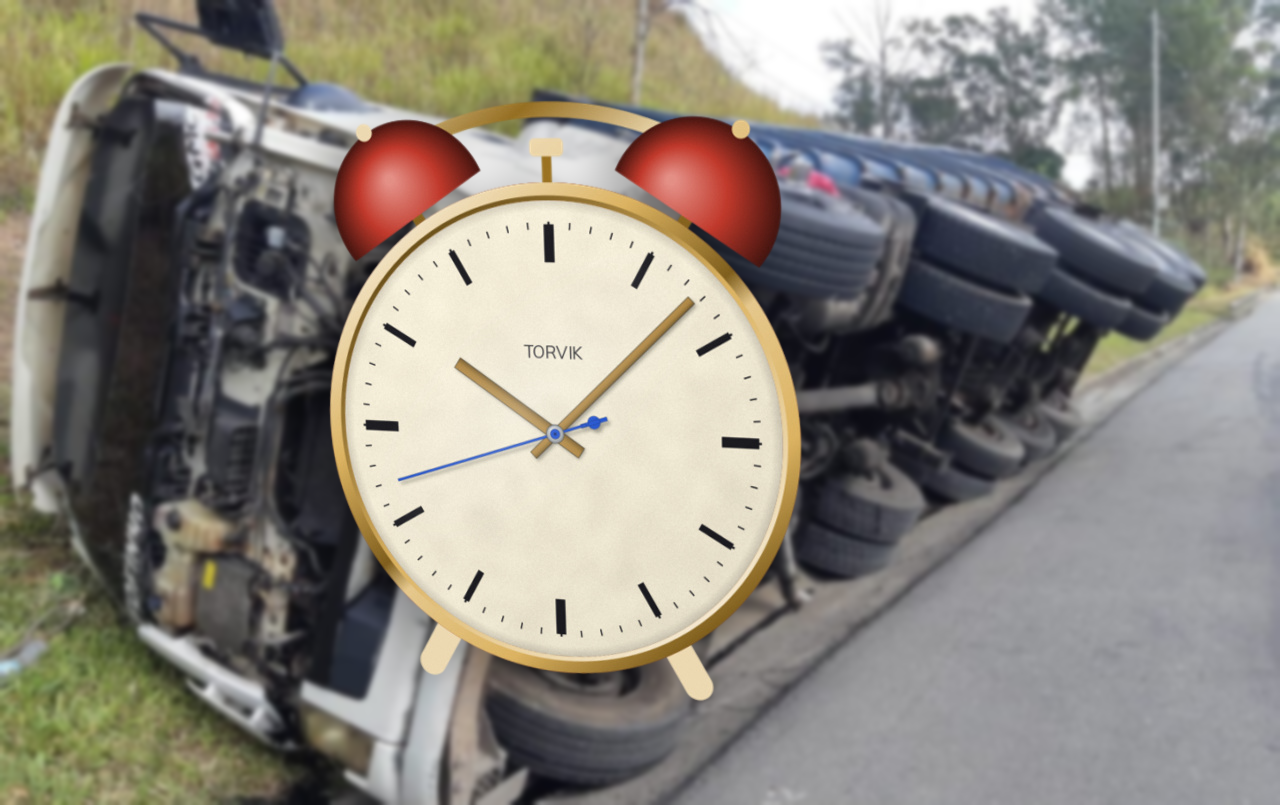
10:07:42
